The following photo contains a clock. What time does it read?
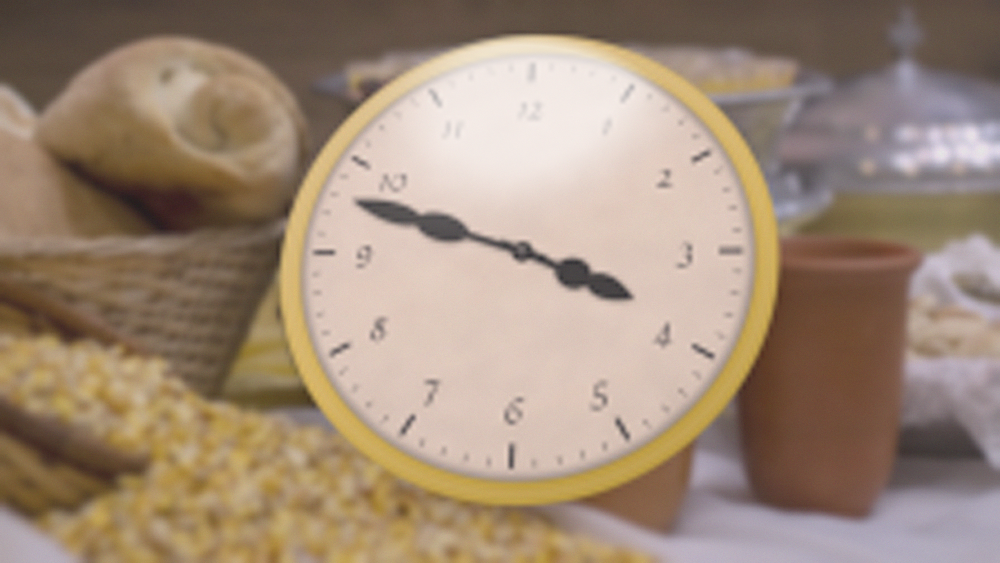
3:48
